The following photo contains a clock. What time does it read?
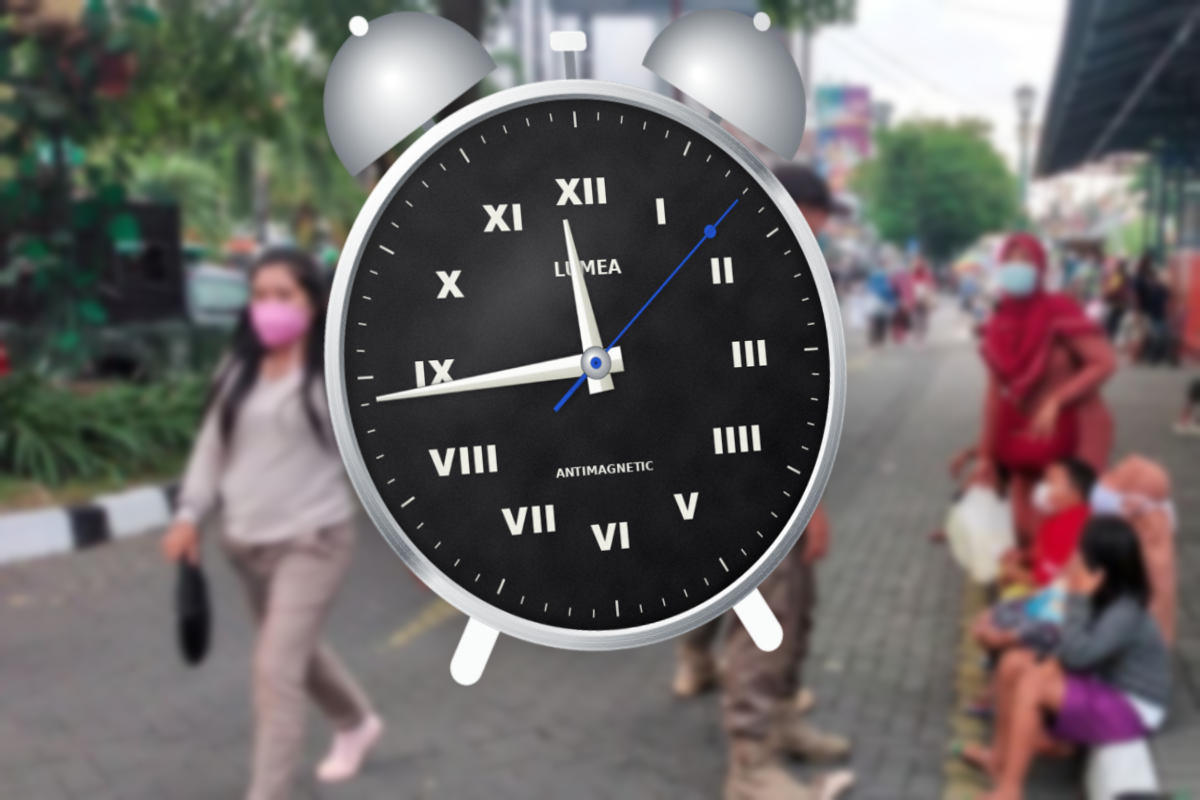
11:44:08
